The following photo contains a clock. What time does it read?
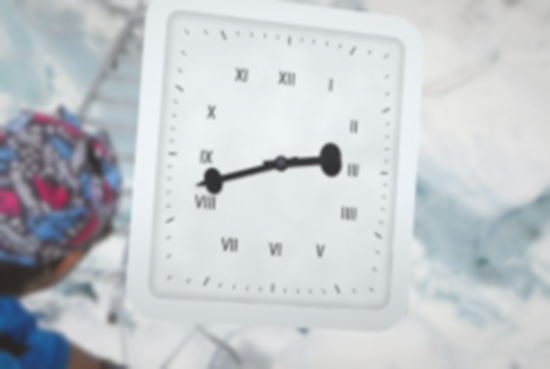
2:42
